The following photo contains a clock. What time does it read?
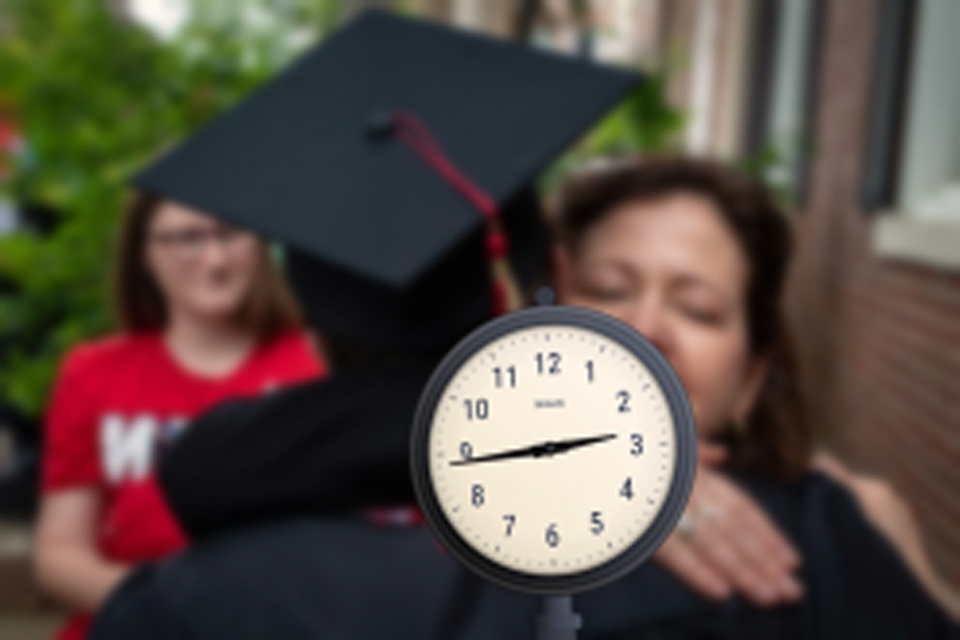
2:44
